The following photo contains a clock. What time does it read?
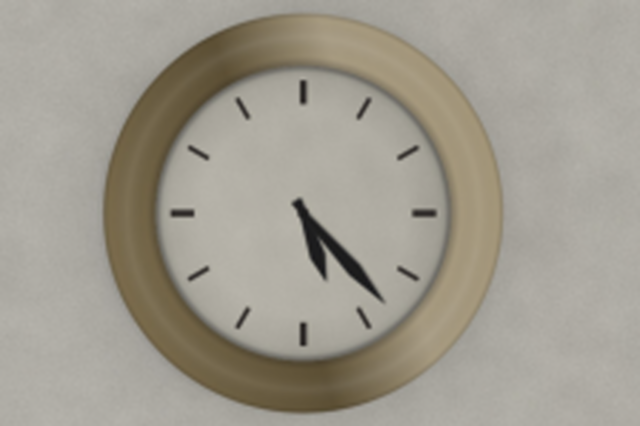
5:23
